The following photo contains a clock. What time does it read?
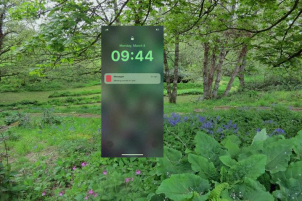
9:44
